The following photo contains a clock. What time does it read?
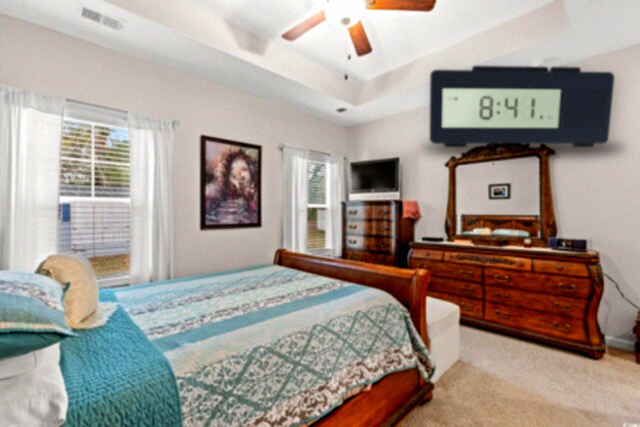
8:41
